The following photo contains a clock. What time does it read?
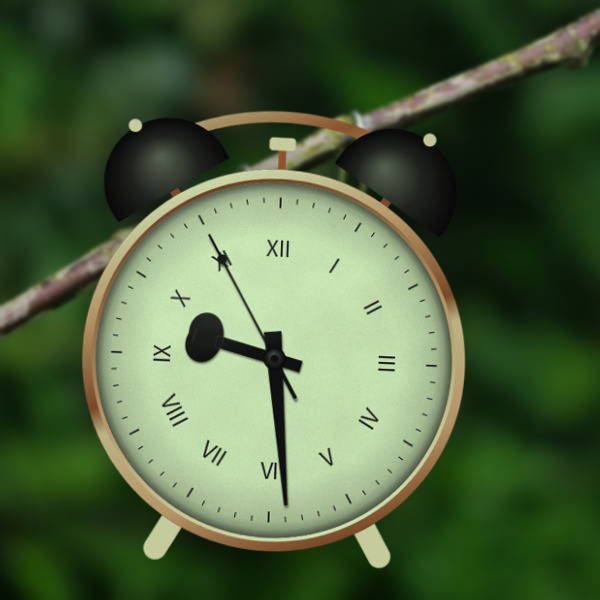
9:28:55
